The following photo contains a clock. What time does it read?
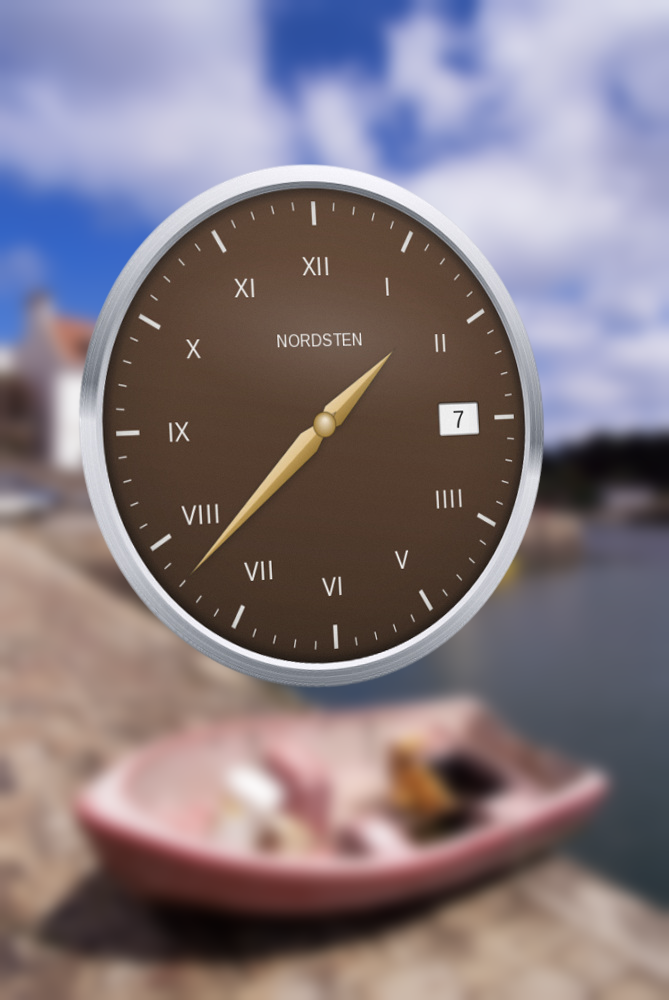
1:38
